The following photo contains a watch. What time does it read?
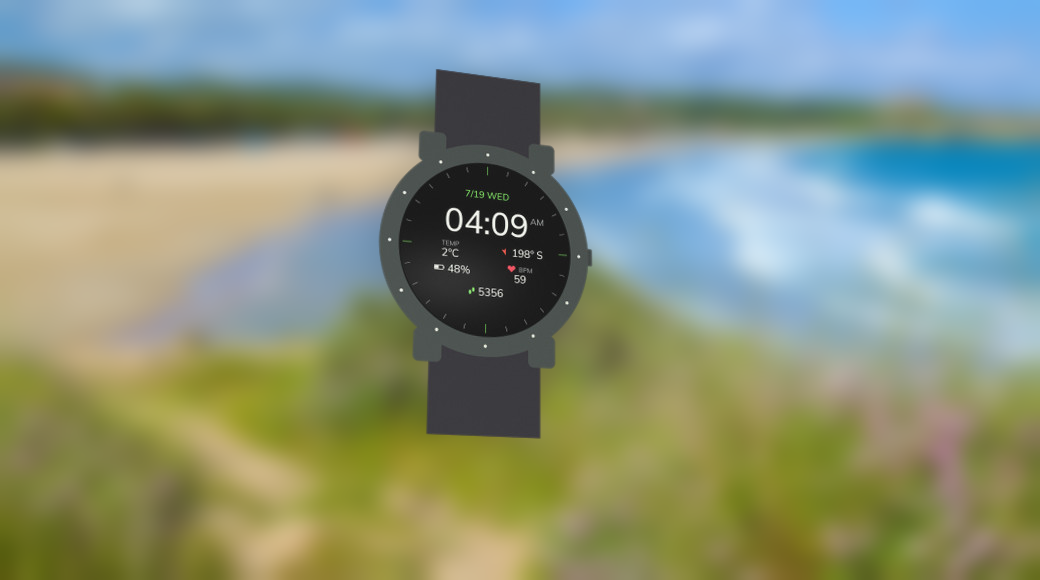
4:09
